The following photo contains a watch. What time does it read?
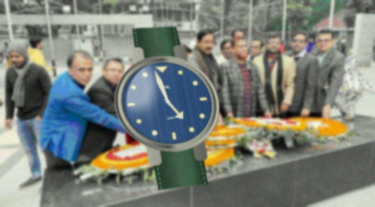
4:58
